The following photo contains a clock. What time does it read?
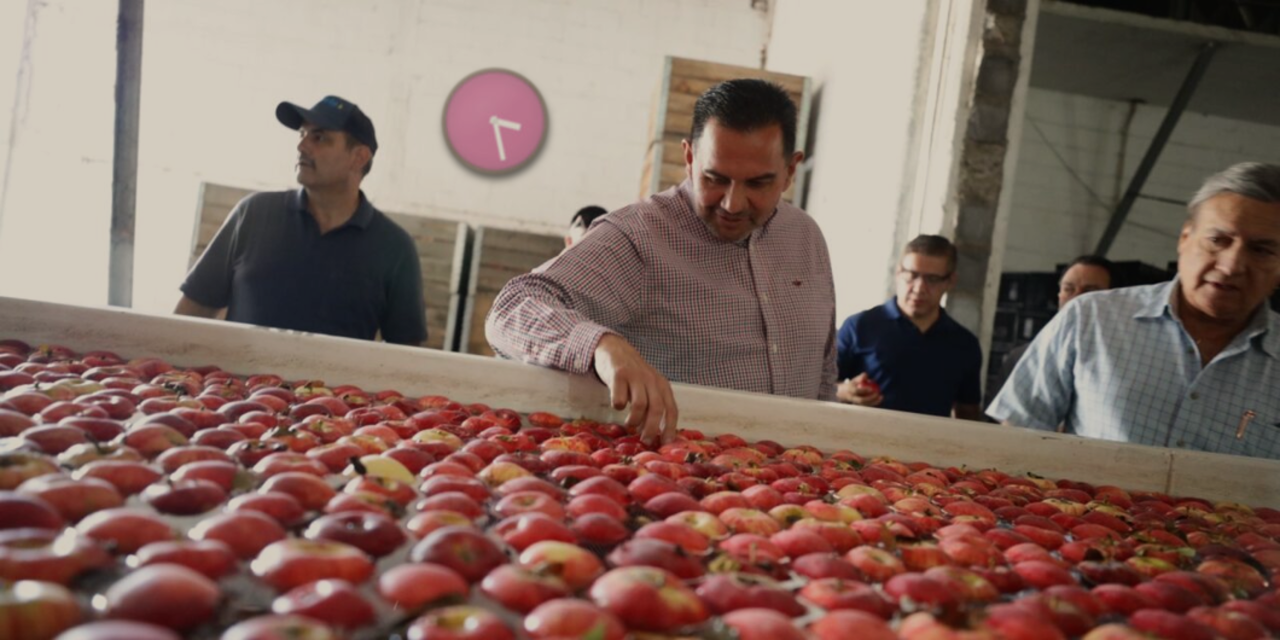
3:28
